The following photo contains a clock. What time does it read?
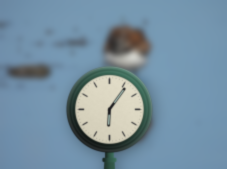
6:06
